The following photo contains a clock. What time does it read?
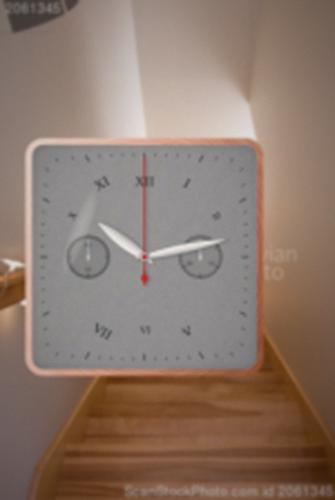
10:13
